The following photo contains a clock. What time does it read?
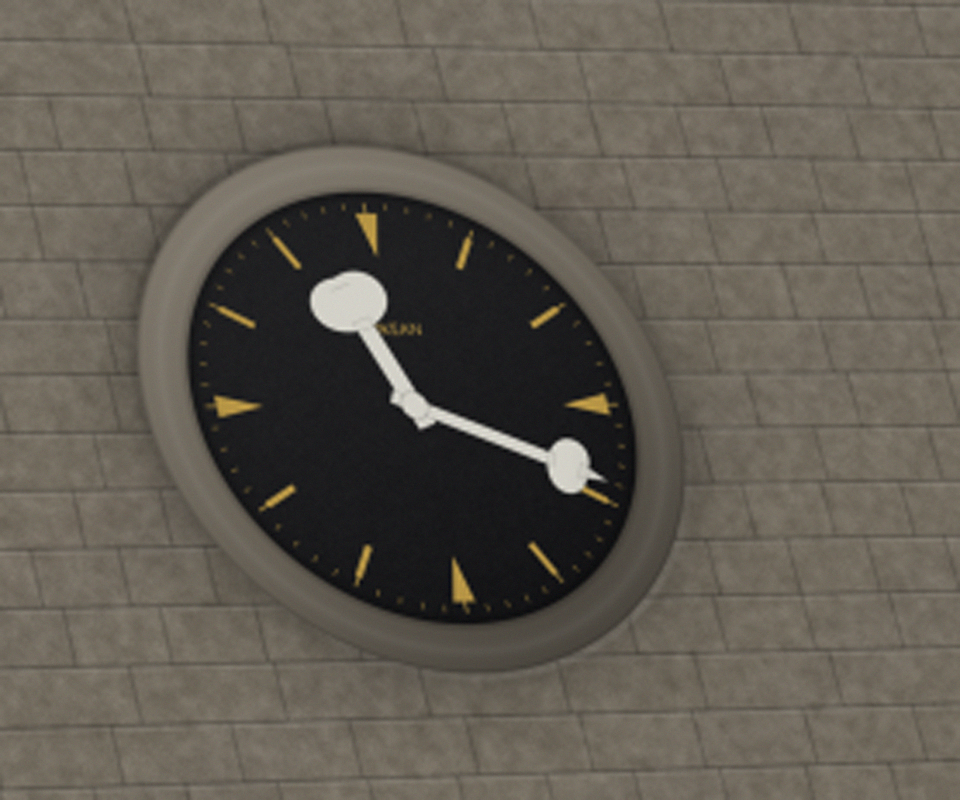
11:19
